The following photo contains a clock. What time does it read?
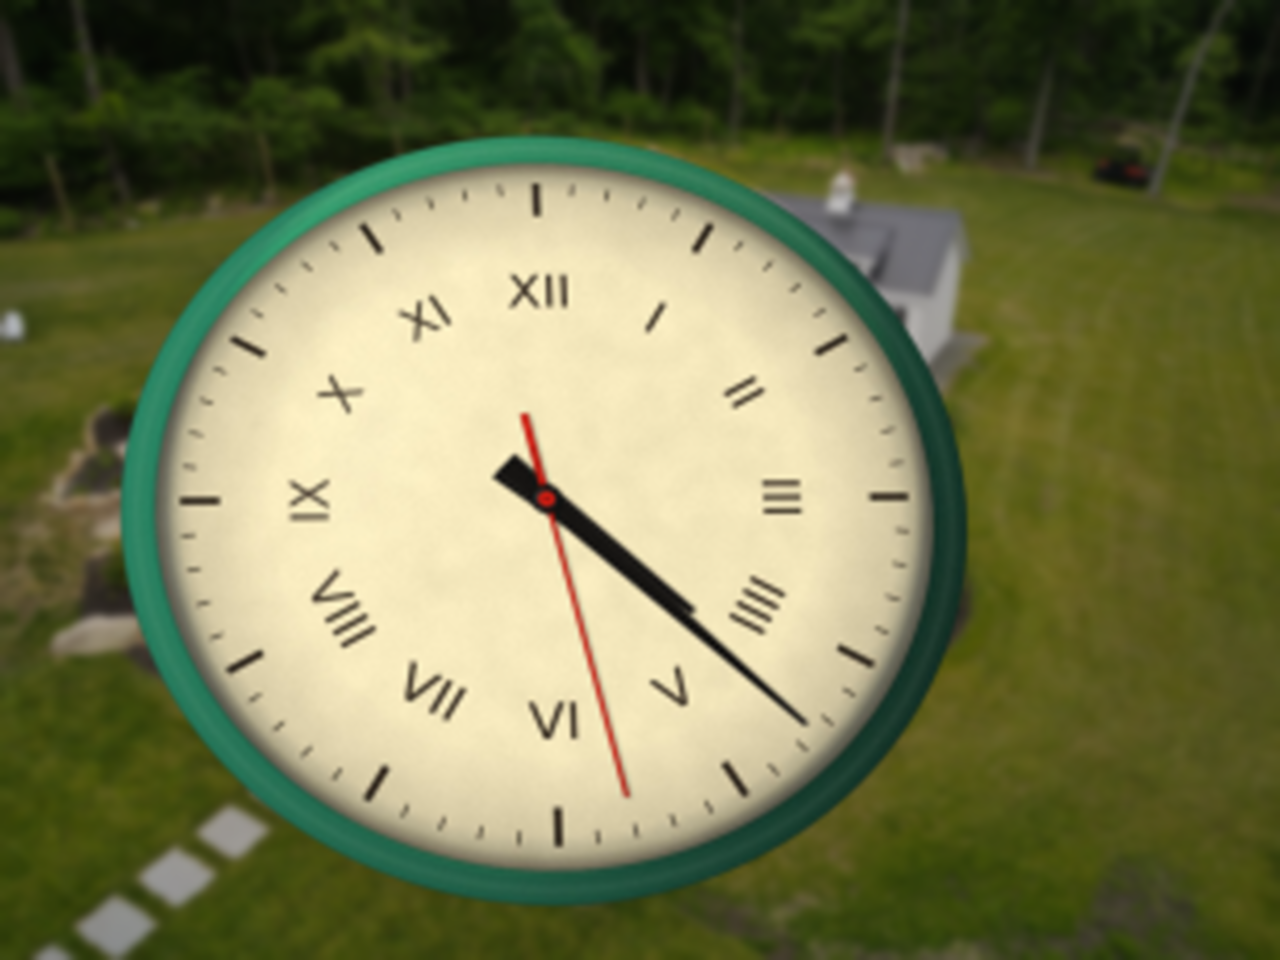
4:22:28
